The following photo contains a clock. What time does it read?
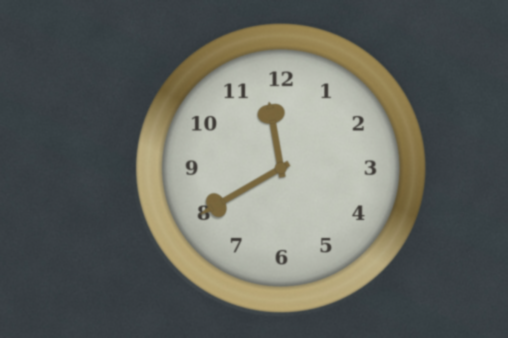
11:40
